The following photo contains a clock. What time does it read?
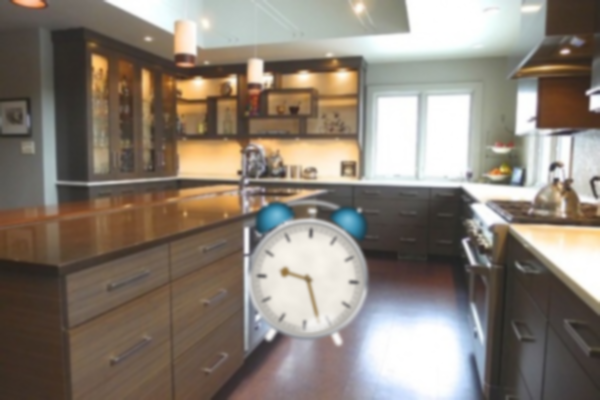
9:27
